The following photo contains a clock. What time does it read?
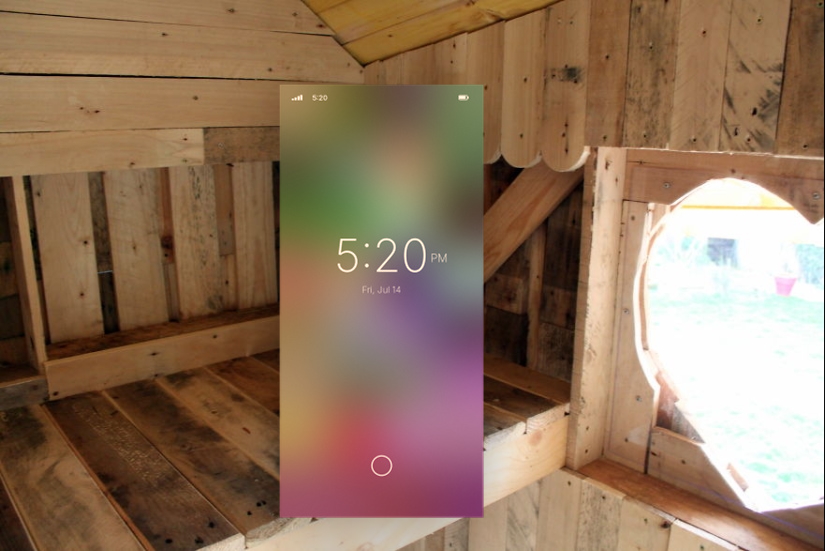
5:20
